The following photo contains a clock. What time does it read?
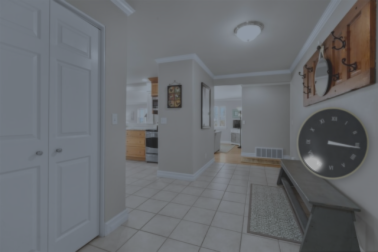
3:16
